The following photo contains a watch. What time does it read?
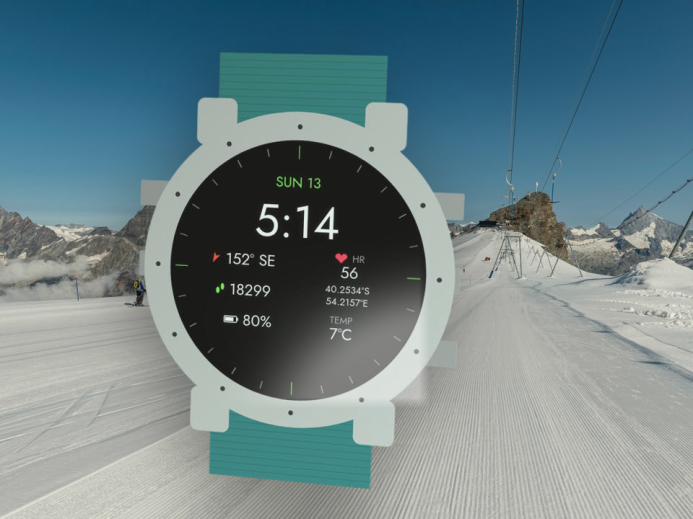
5:14
